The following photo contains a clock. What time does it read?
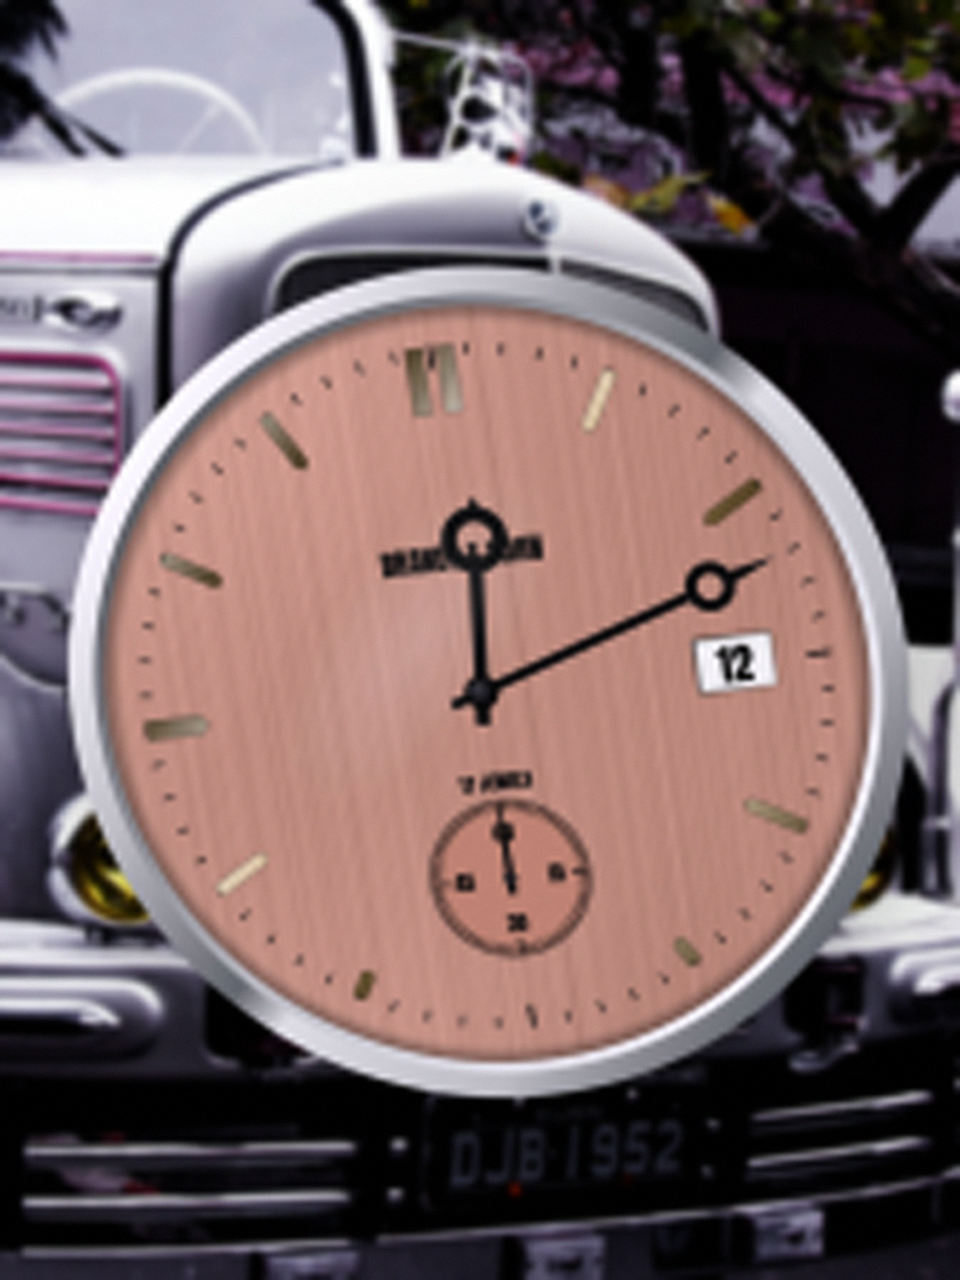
12:12
